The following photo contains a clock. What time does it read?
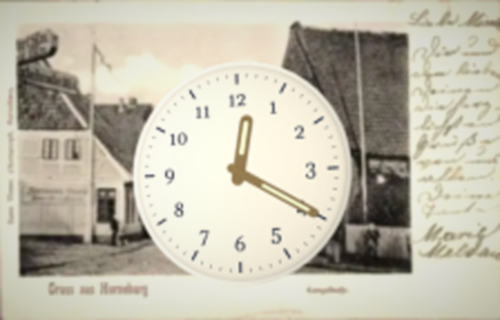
12:20
